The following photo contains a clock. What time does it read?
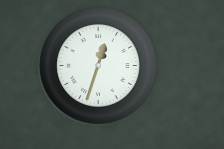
12:33
